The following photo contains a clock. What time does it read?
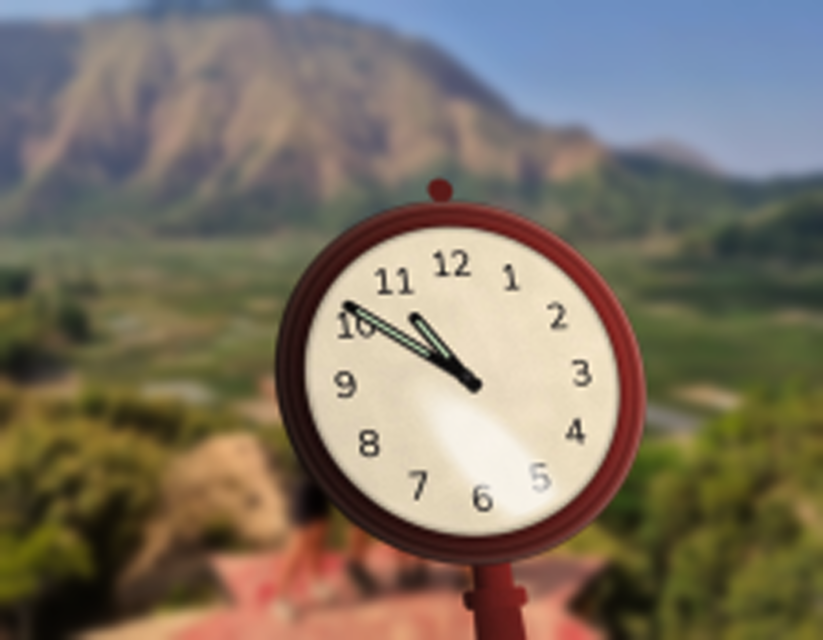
10:51
